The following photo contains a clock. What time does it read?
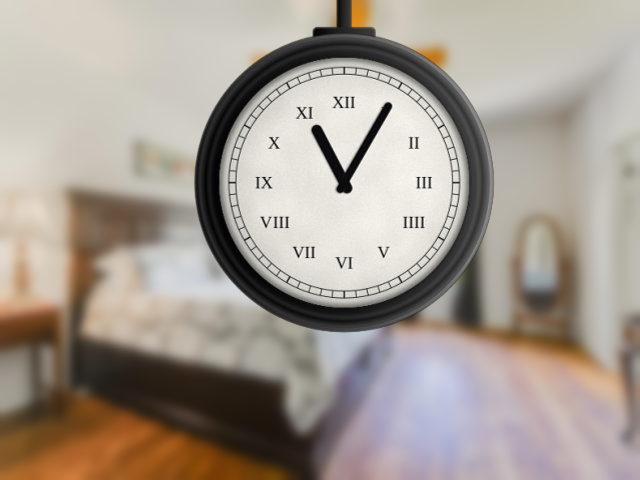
11:05
